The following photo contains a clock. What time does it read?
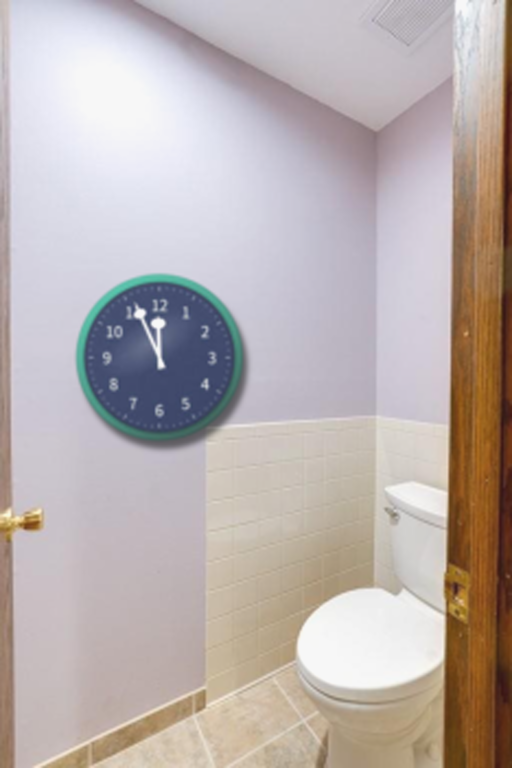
11:56
